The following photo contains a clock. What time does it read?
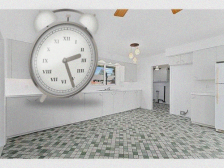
2:26
